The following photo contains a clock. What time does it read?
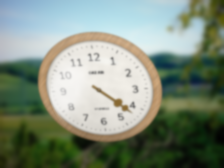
4:22
